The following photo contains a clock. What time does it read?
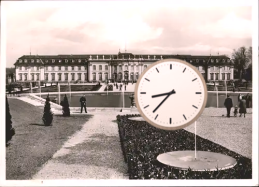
8:37
